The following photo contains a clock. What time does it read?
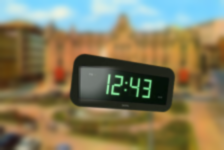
12:43
